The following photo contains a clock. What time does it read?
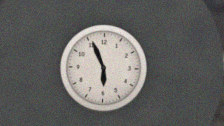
5:56
